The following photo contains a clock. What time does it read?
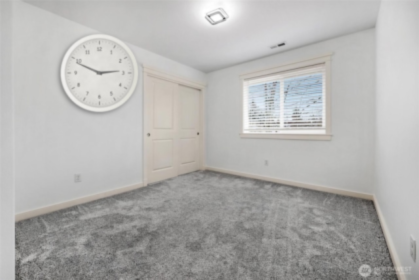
2:49
